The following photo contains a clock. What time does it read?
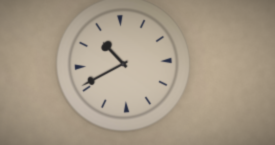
10:41
